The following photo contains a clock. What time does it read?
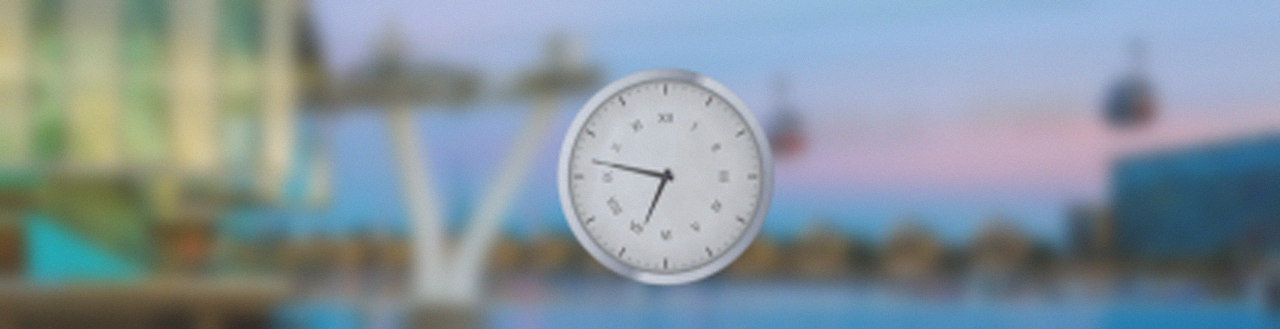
6:47
